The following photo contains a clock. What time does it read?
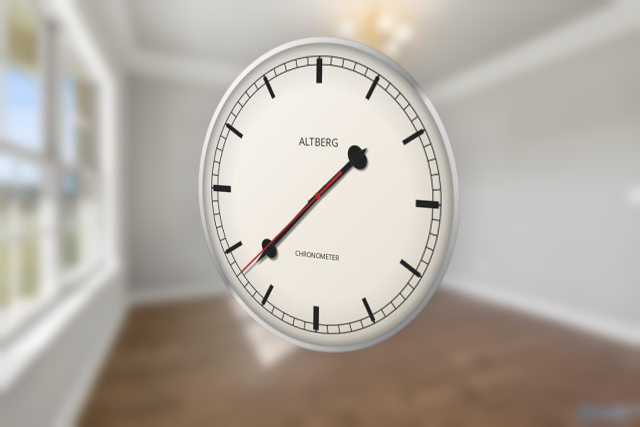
1:37:38
